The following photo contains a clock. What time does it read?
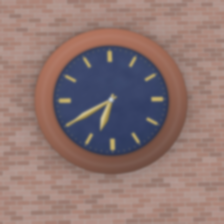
6:40
